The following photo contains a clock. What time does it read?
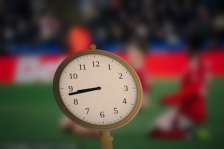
8:43
